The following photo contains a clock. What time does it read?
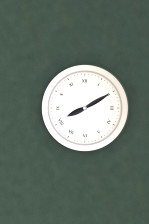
8:10
